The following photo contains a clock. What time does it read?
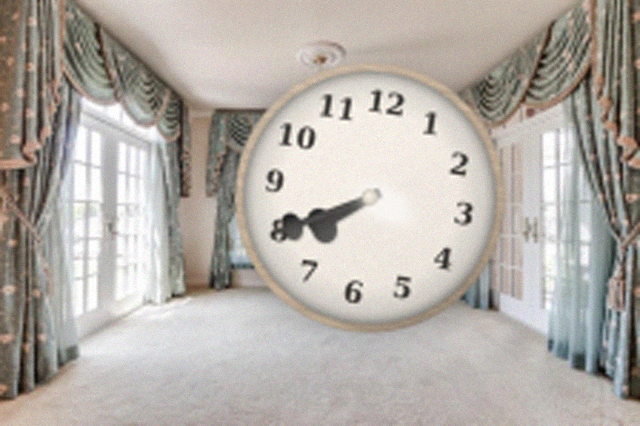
7:40
